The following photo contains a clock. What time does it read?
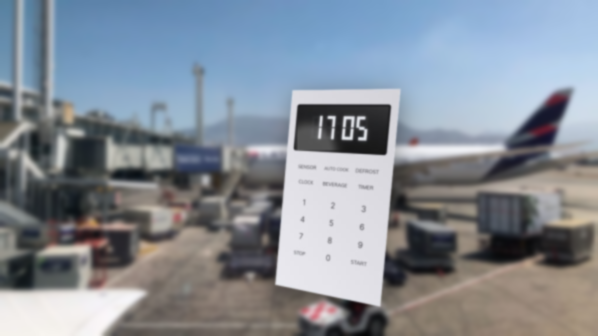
17:05
